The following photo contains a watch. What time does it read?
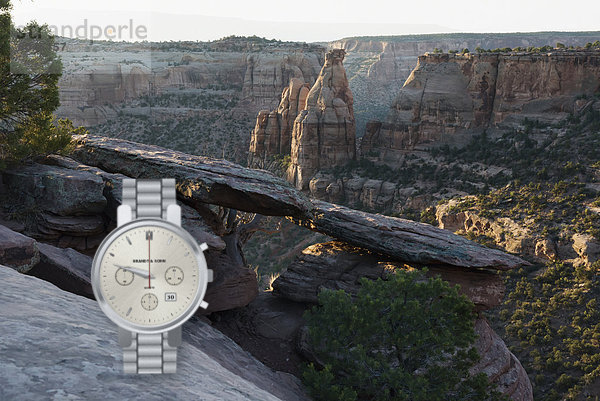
9:48
